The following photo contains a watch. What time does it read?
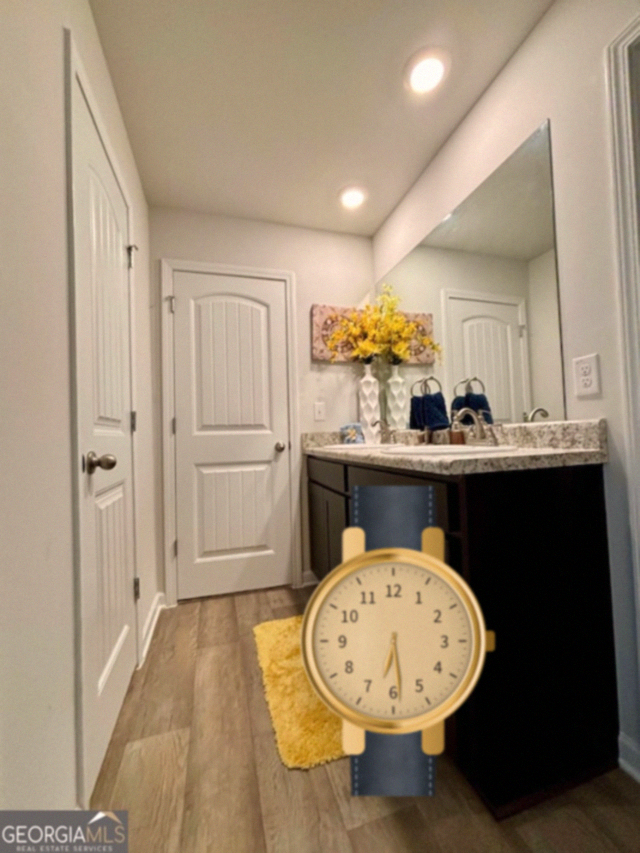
6:29
